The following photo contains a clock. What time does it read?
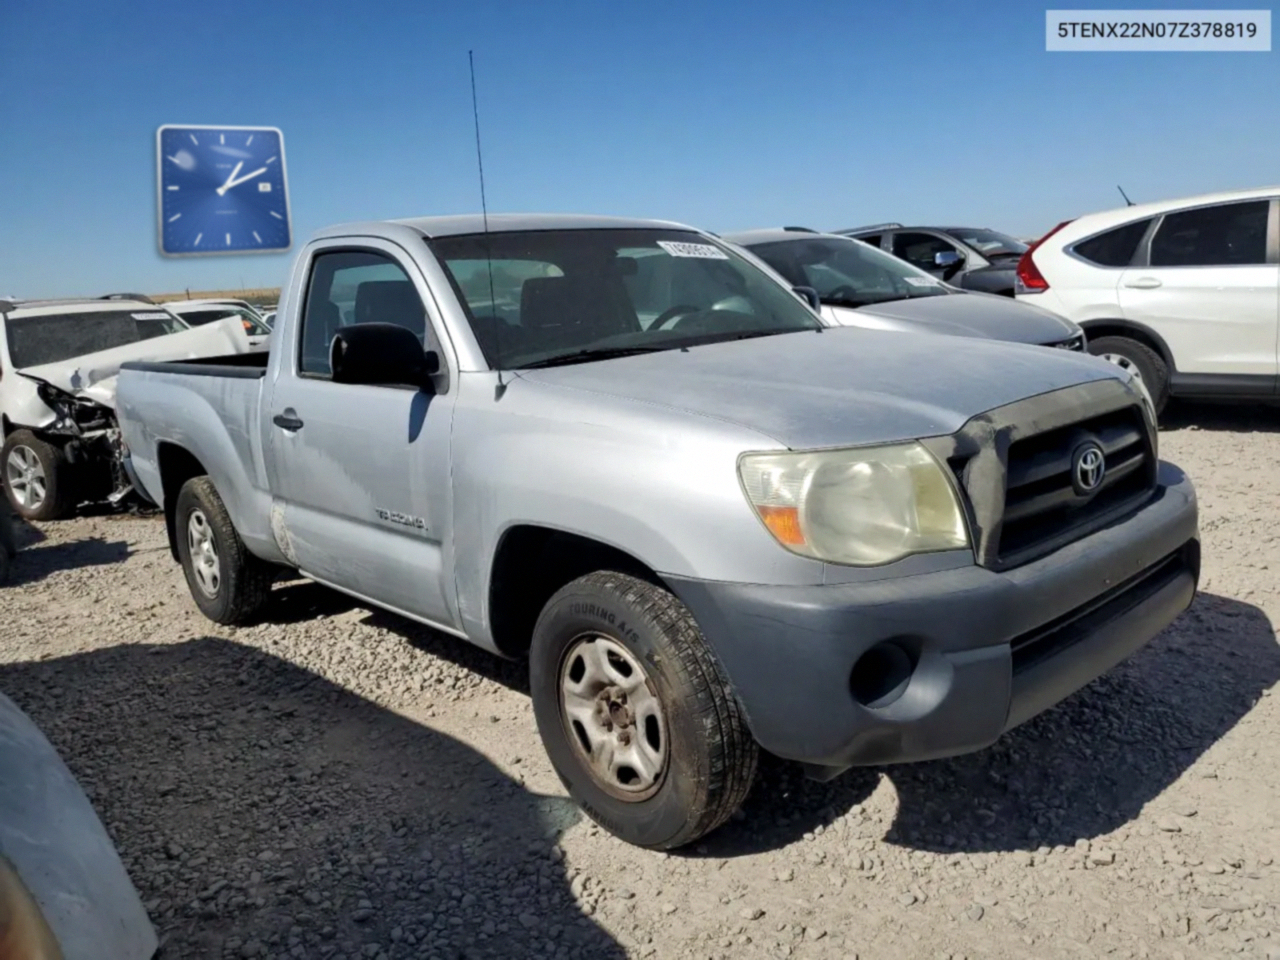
1:11
